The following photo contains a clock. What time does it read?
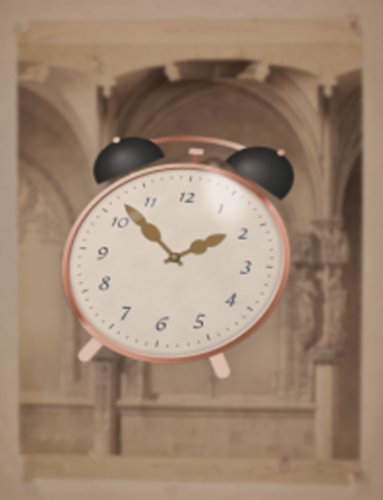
1:52
